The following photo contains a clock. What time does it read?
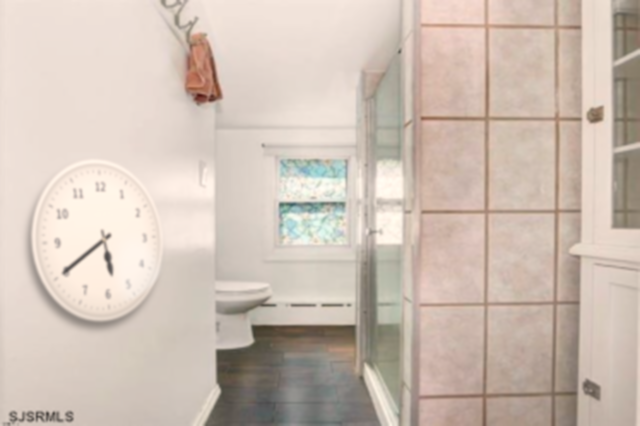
5:40
